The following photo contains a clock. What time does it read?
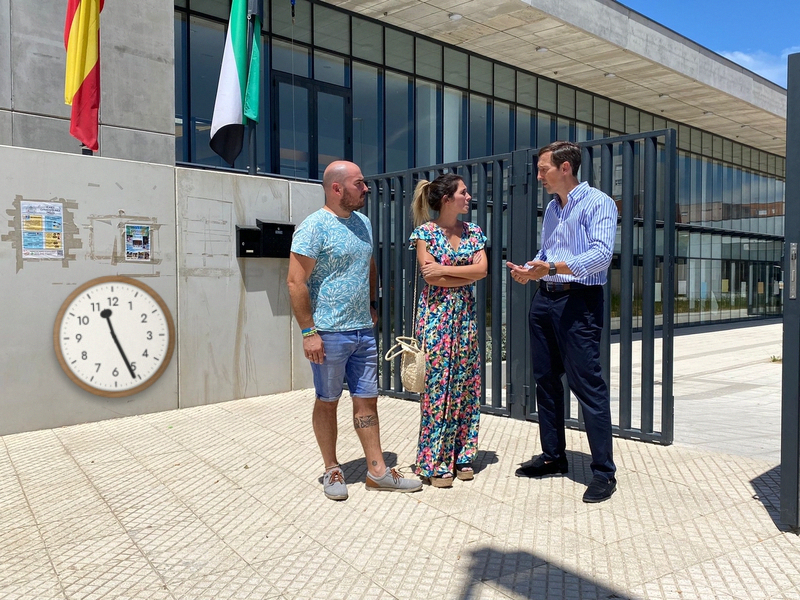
11:26
